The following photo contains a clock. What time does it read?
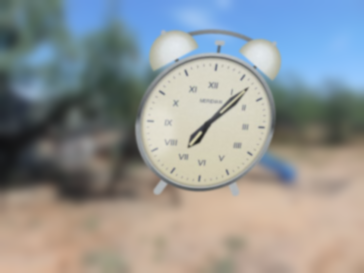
7:07
